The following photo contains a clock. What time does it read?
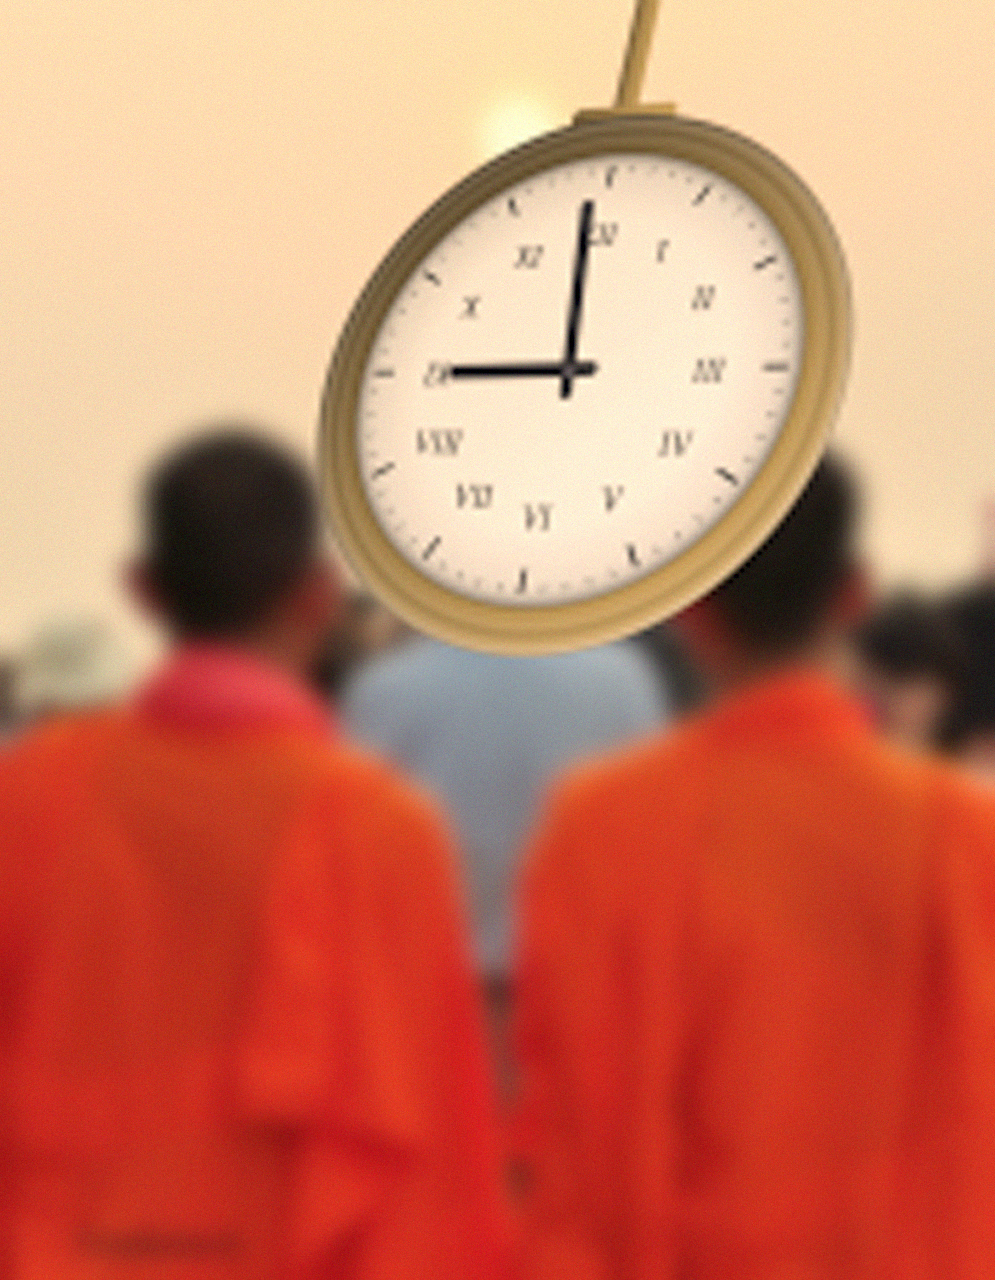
8:59
